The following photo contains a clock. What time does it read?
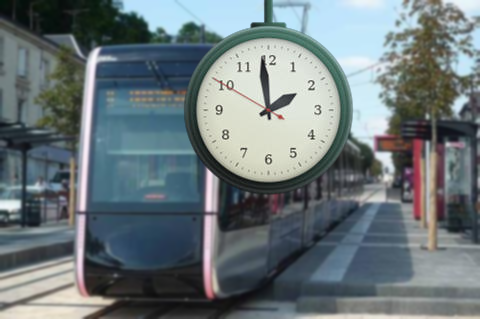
1:58:50
